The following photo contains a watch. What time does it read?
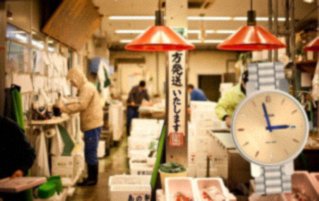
2:58
